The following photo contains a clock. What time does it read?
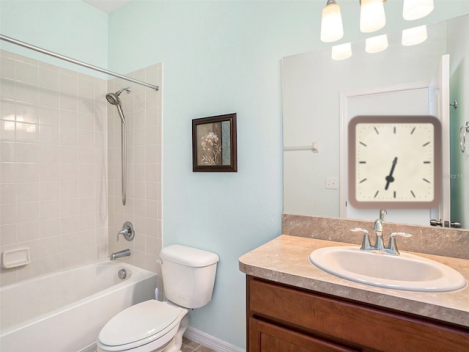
6:33
